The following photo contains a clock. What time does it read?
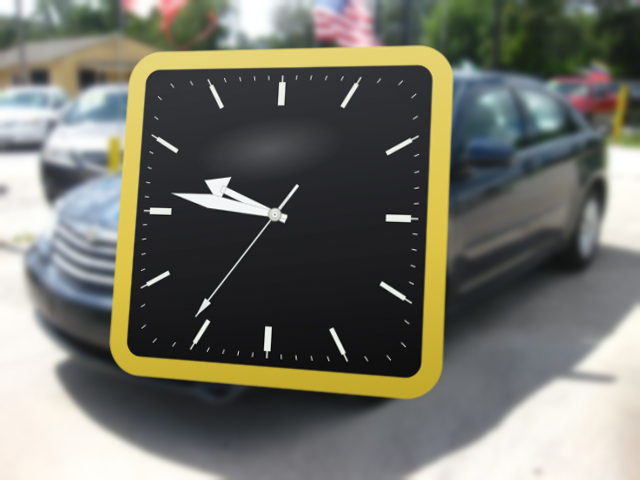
9:46:36
